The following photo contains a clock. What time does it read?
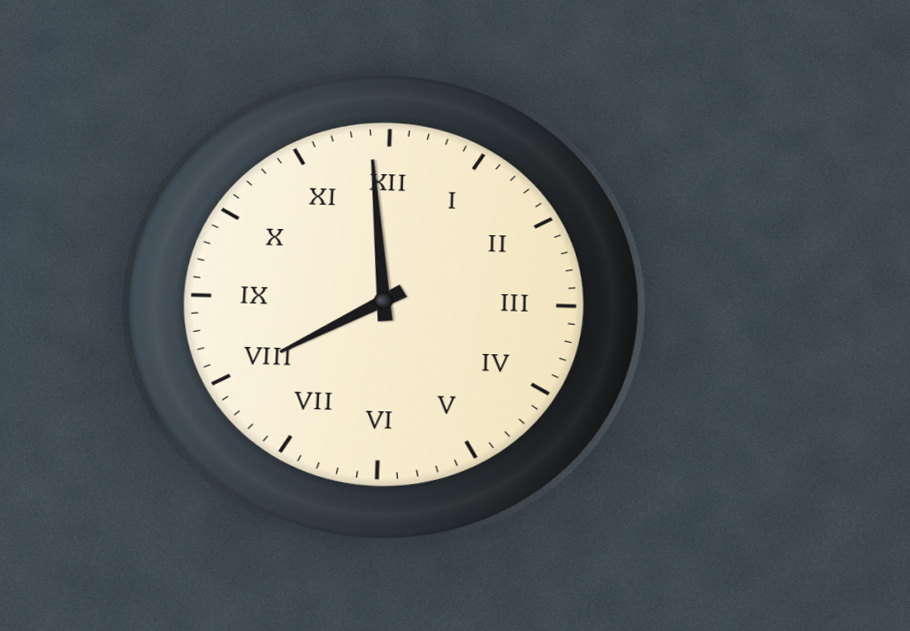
7:59
